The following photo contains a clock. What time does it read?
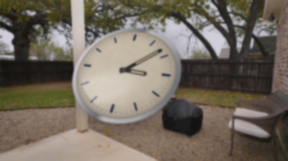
3:08
